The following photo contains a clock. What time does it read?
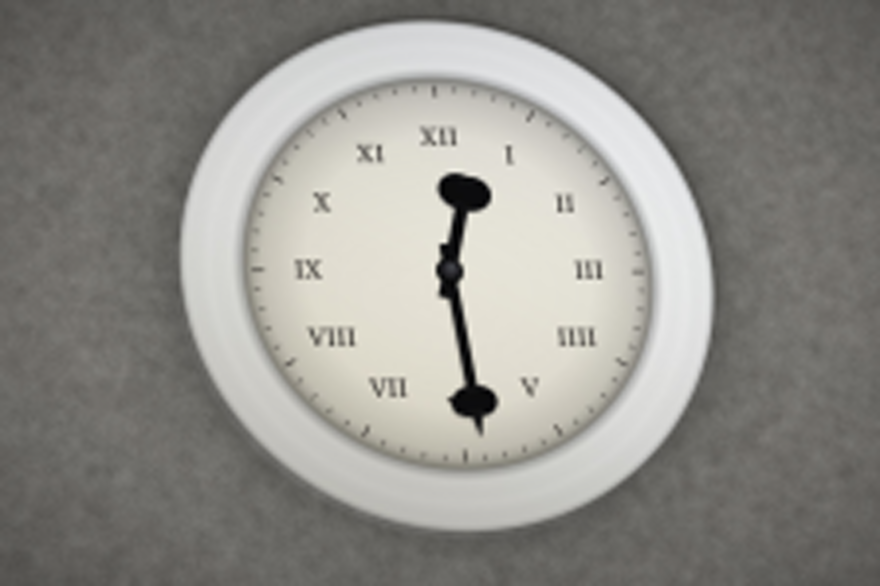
12:29
